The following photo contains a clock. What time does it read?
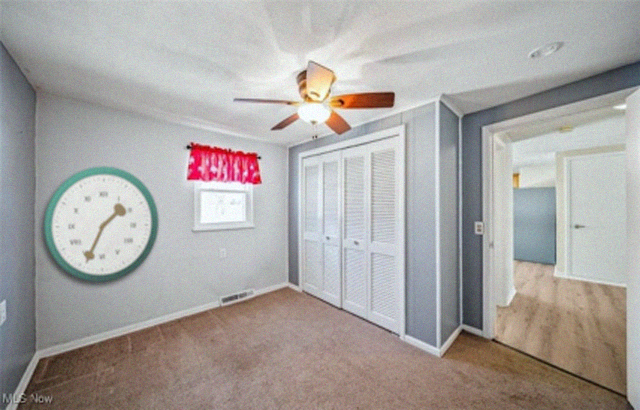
1:34
